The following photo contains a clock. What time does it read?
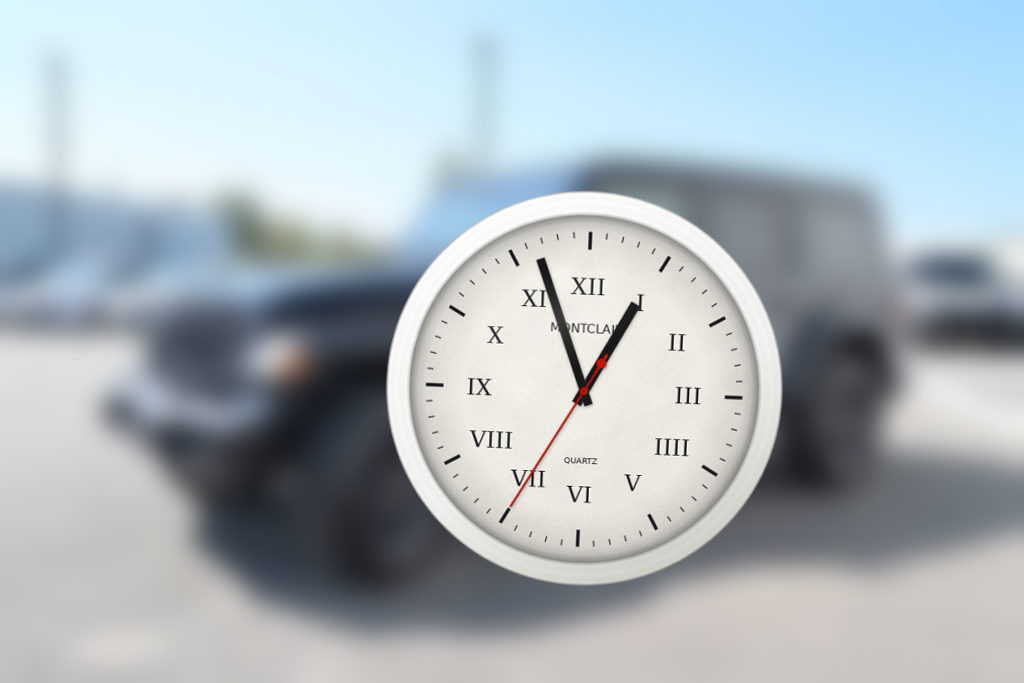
12:56:35
